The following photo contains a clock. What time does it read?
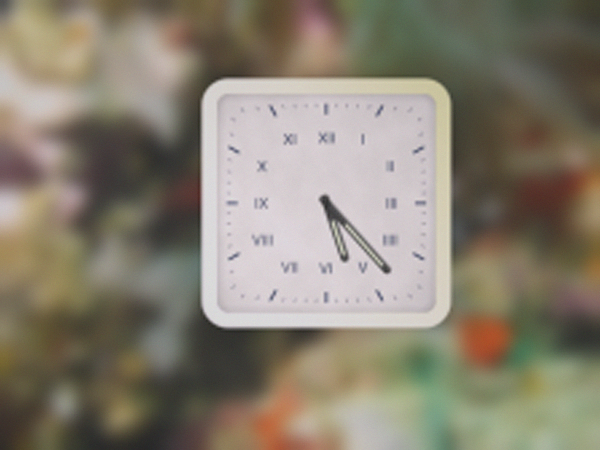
5:23
